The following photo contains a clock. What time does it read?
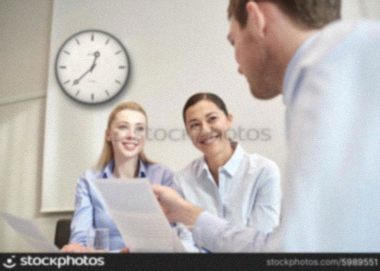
12:38
